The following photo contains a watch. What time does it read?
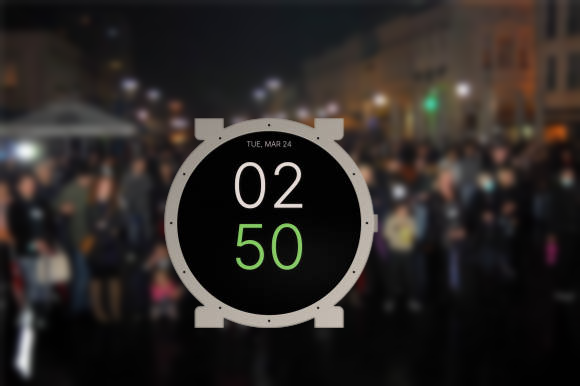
2:50
